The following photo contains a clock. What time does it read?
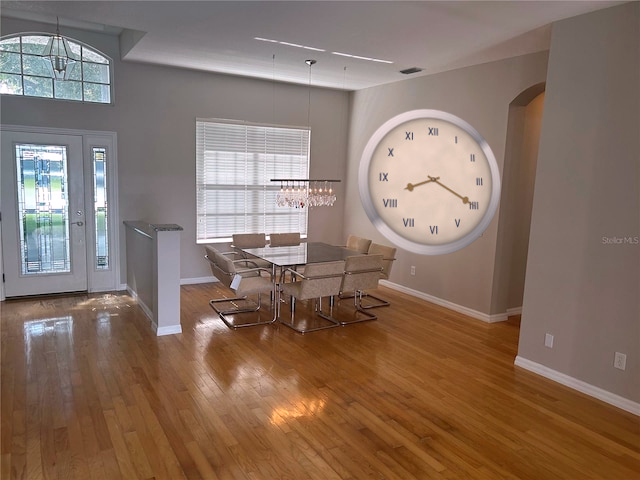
8:20
